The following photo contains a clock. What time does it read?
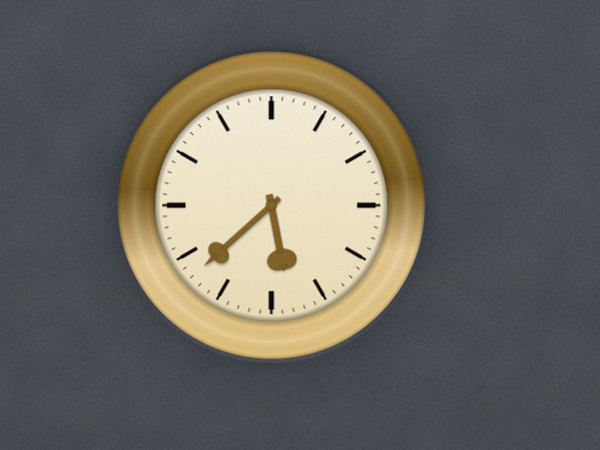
5:38
